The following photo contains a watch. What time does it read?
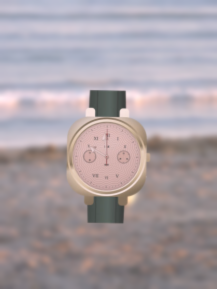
9:59
